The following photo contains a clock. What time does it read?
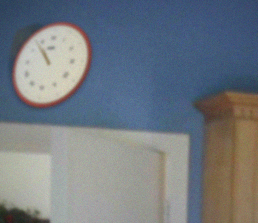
10:53
